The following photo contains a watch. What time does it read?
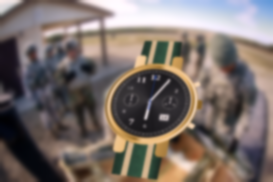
6:05
